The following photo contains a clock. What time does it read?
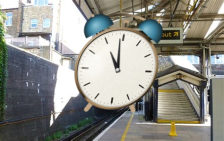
10:59
